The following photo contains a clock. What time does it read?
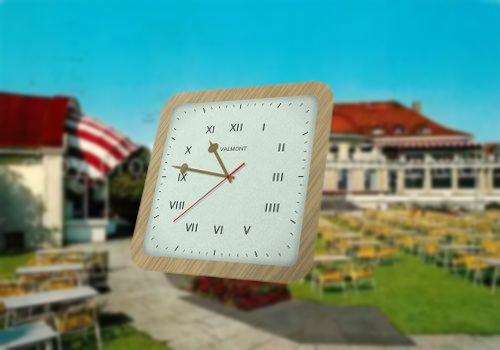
10:46:38
